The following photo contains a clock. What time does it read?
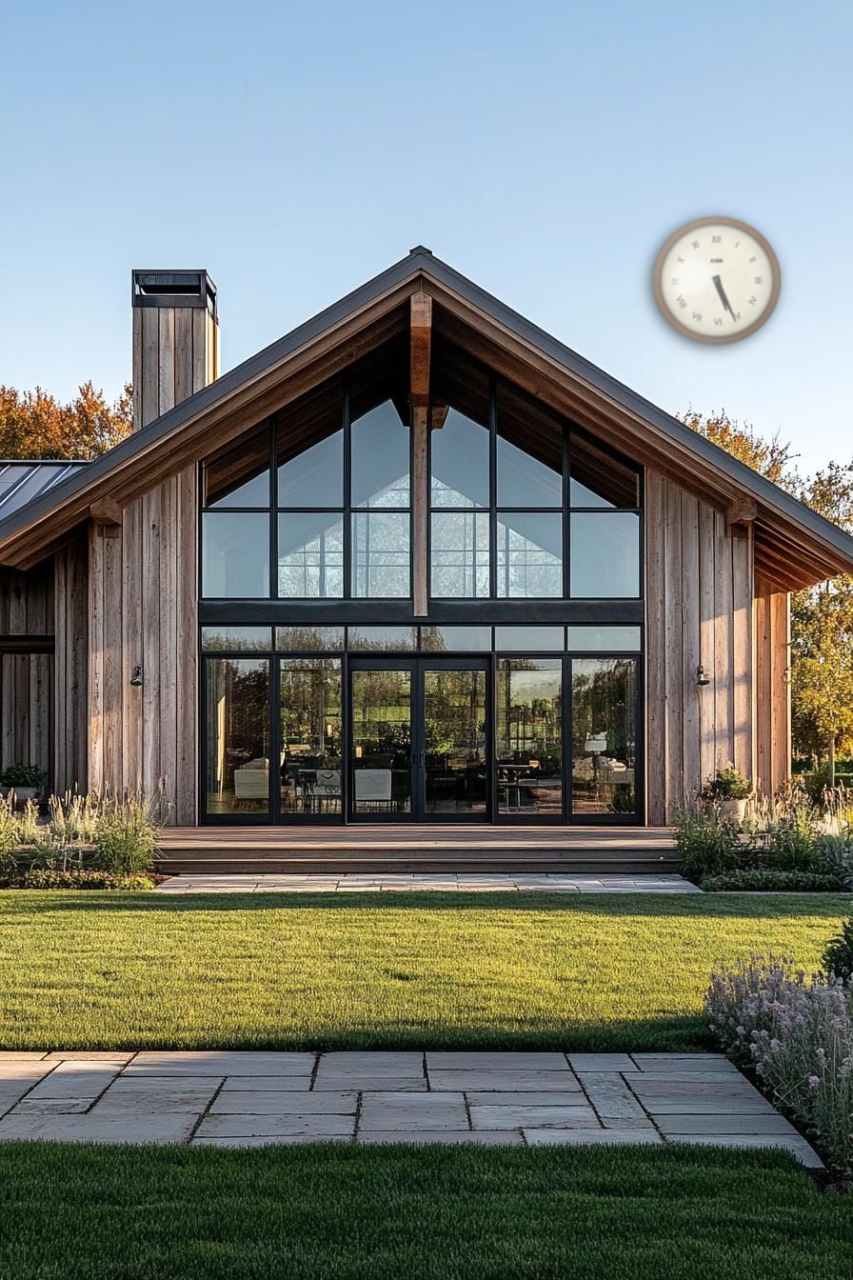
5:26
